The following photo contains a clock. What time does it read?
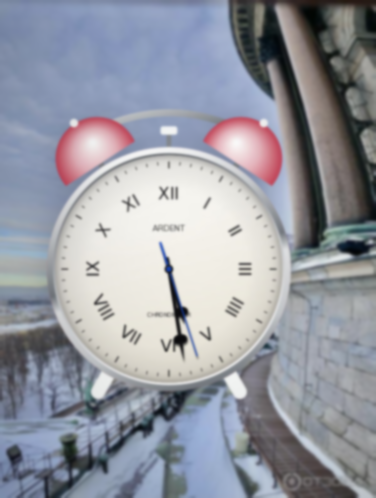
5:28:27
